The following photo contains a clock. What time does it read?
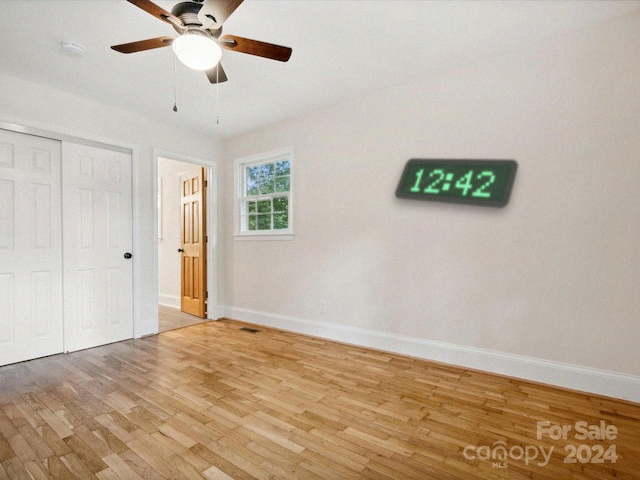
12:42
